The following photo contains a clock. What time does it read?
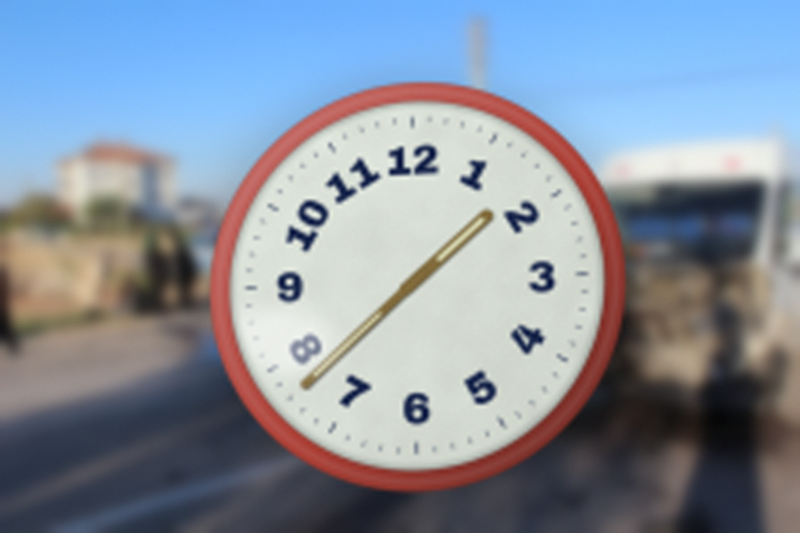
1:38
